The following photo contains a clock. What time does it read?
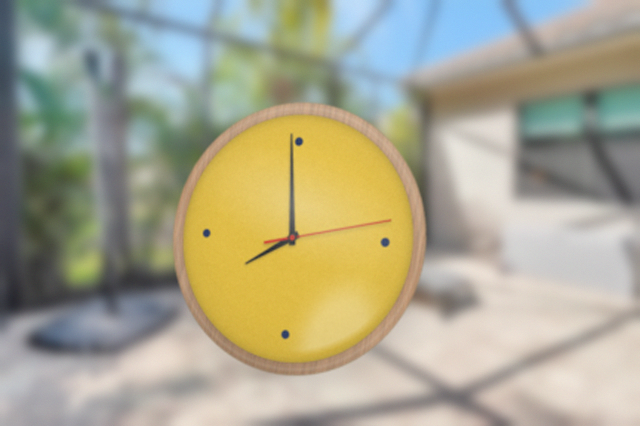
7:59:13
